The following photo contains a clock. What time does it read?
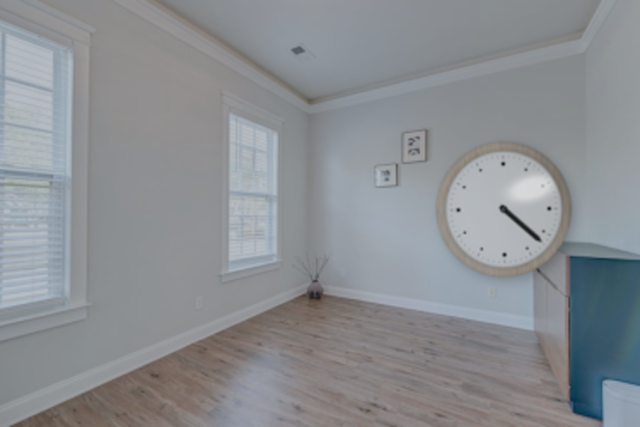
4:22
